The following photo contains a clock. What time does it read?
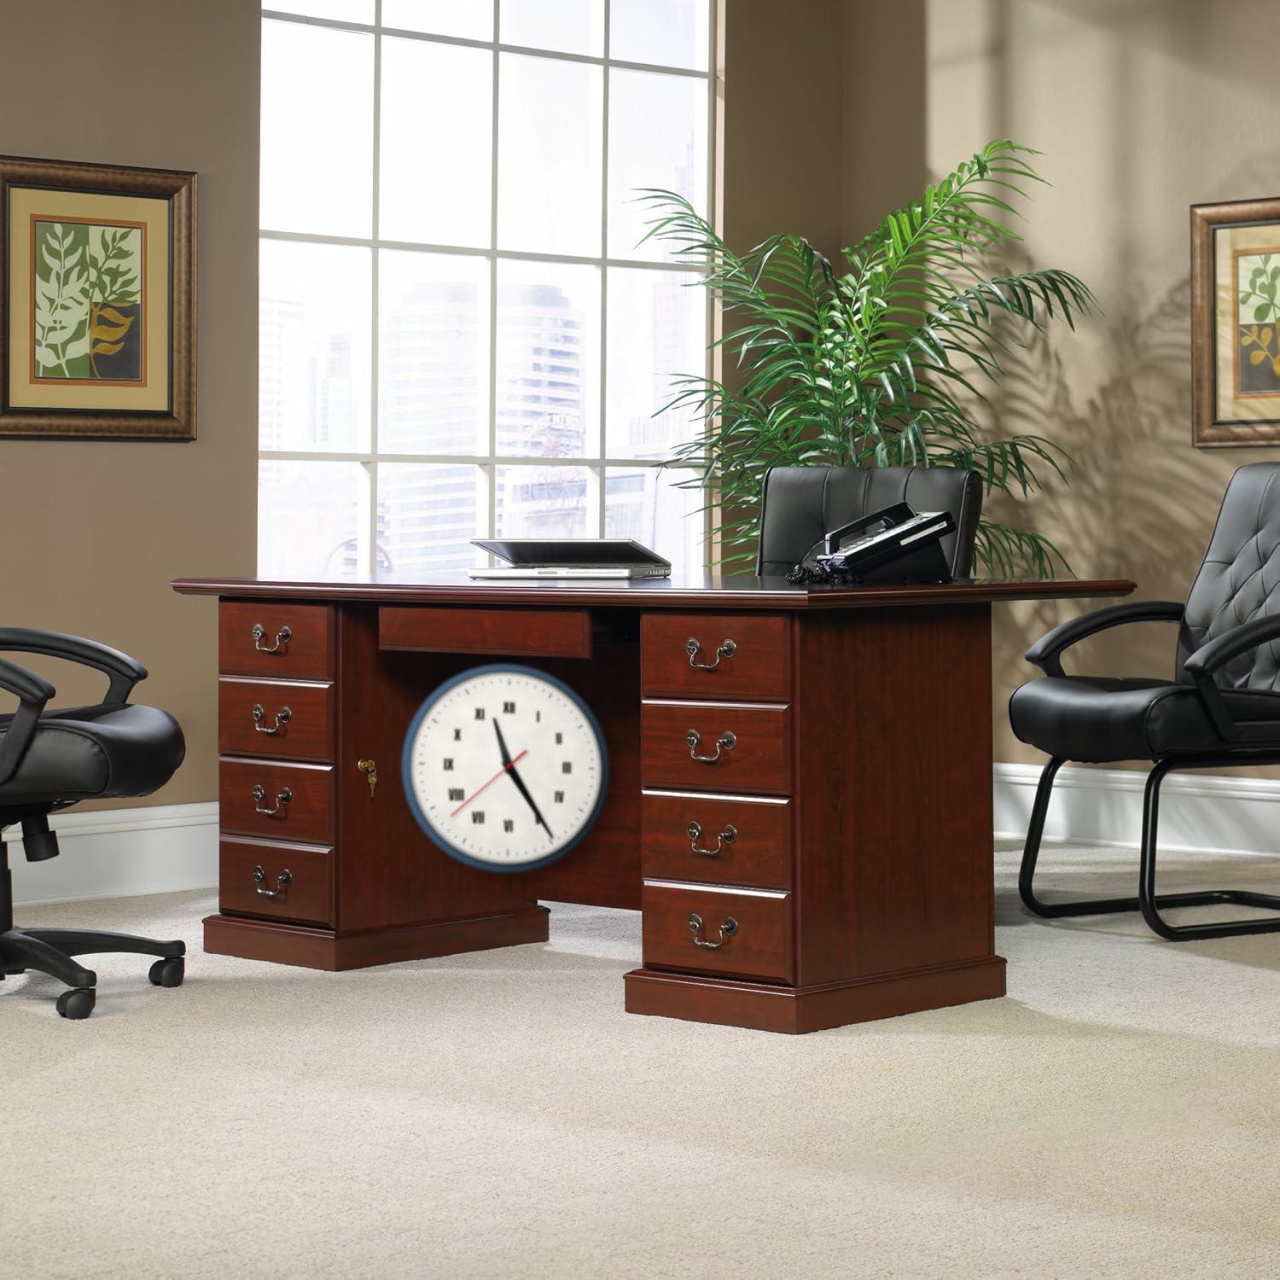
11:24:38
